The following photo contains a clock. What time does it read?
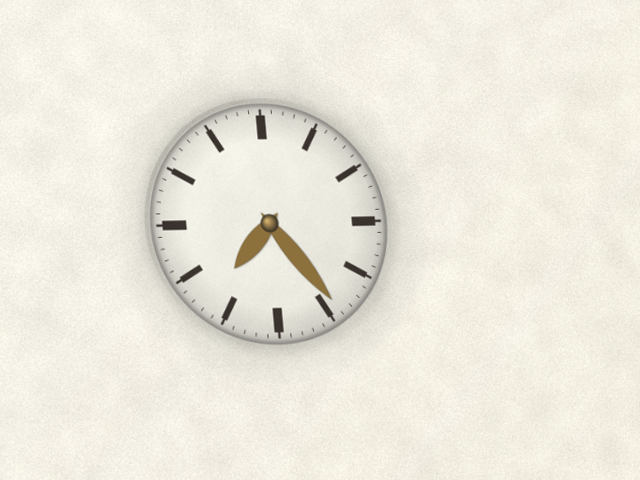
7:24
